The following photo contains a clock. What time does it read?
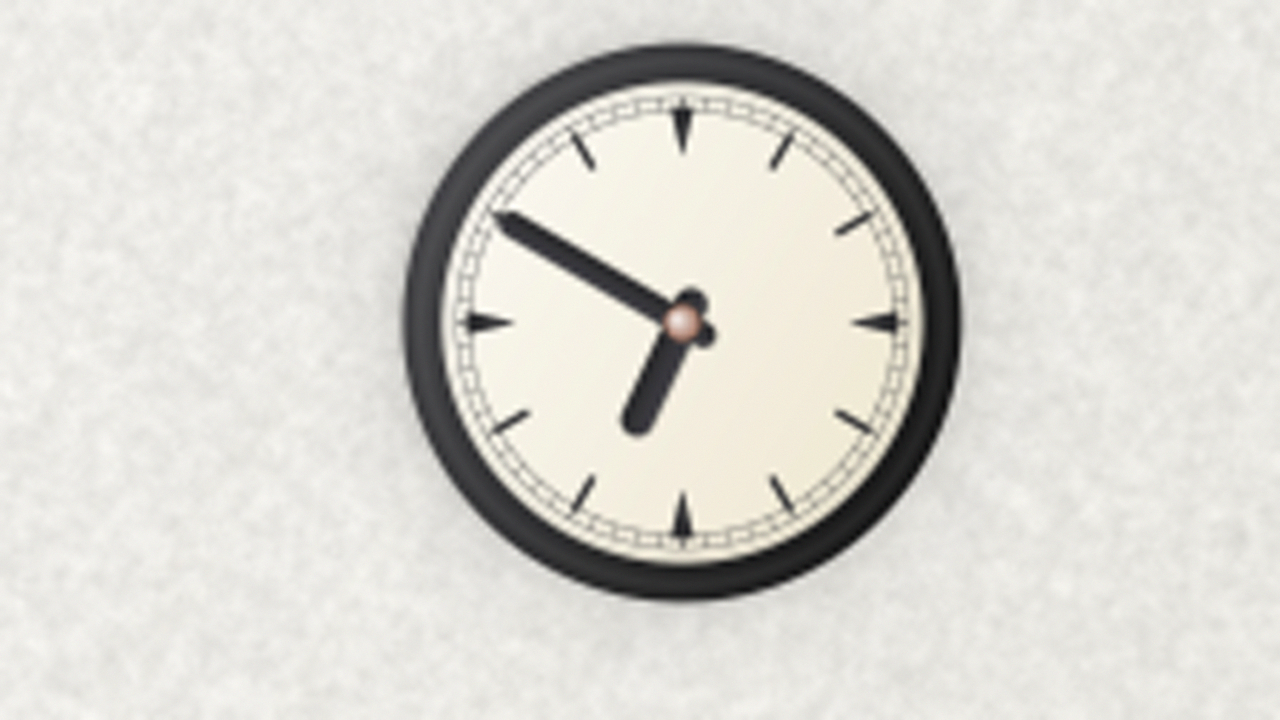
6:50
